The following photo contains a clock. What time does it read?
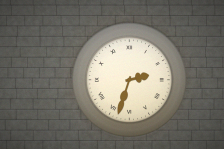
2:33
